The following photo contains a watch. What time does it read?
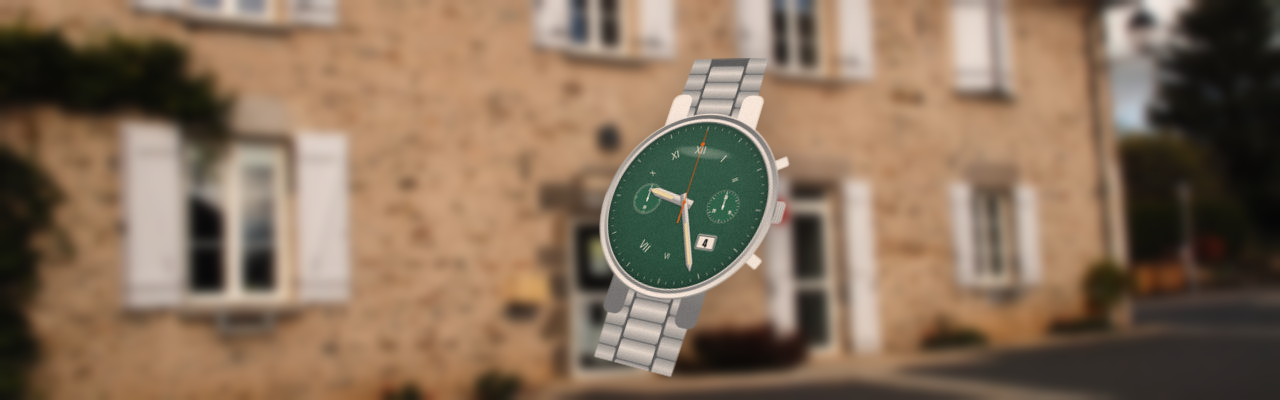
9:26
